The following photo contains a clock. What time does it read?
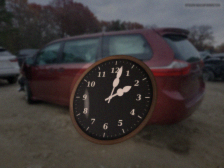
2:02
